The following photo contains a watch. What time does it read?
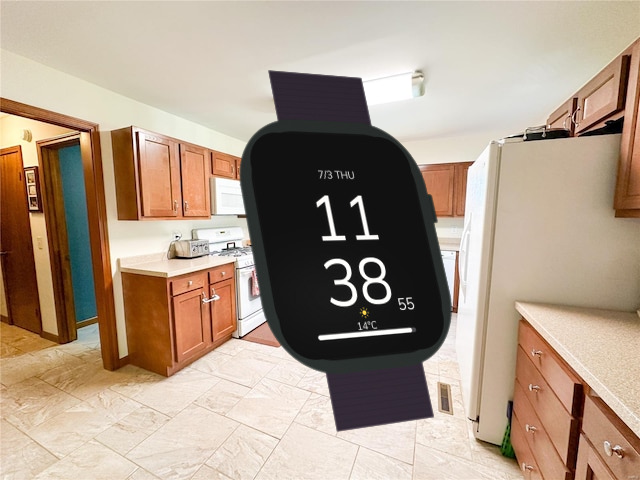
11:38:55
